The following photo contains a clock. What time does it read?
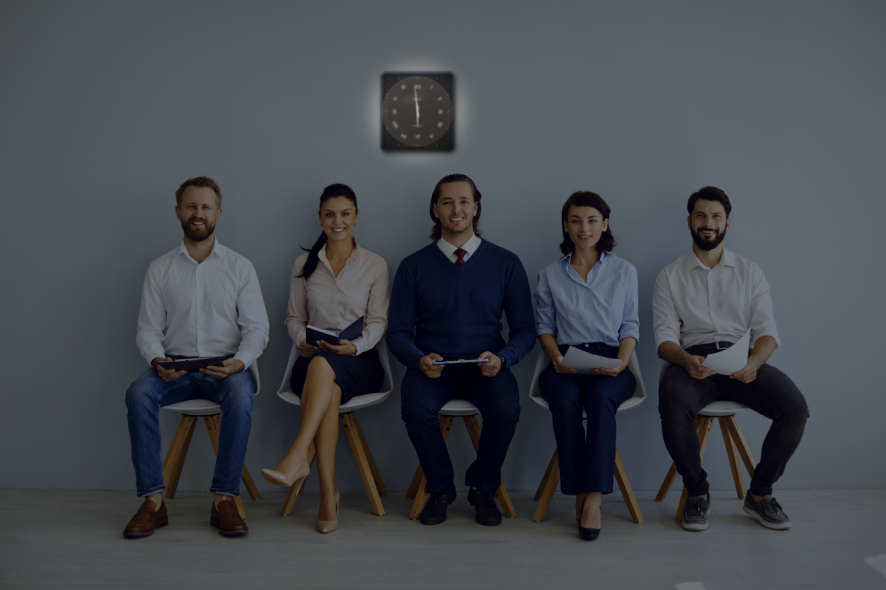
5:59
